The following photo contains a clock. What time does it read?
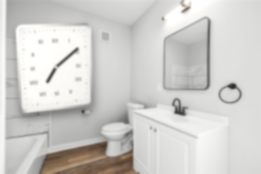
7:09
